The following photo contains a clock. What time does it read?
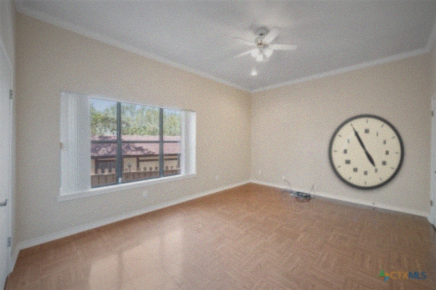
4:55
